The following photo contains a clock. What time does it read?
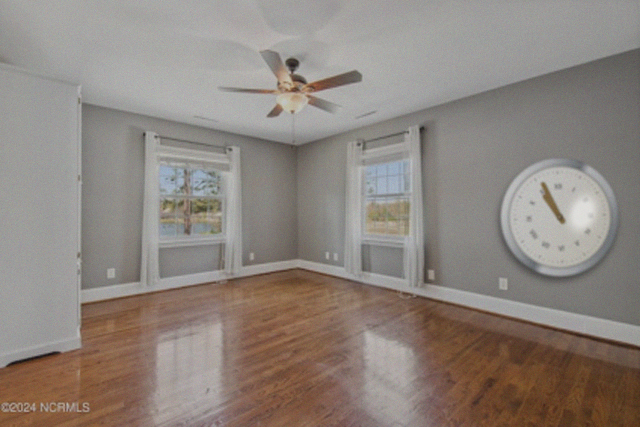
10:56
